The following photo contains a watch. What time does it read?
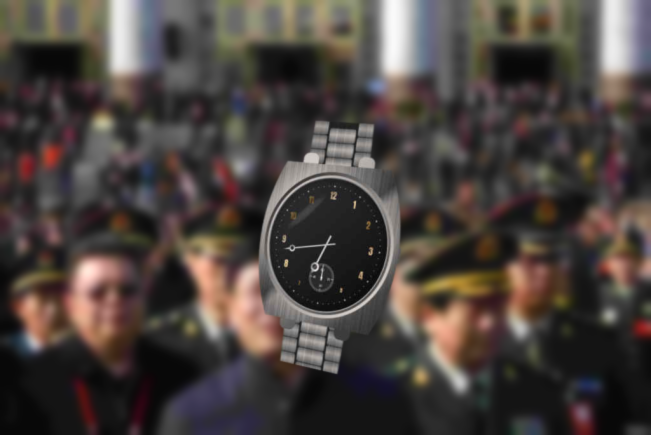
6:43
